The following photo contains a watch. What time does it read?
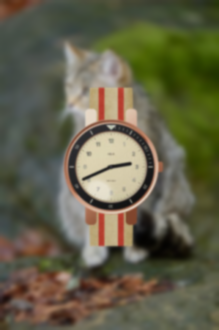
2:41
